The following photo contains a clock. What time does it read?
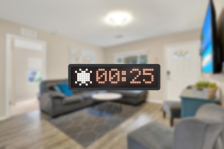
0:25
